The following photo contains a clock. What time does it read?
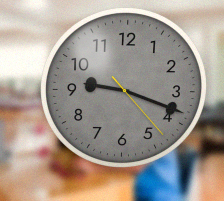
9:18:23
